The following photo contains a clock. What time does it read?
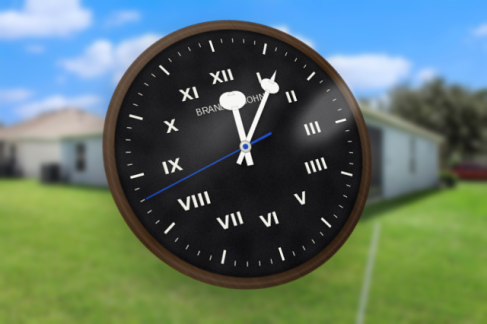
12:06:43
